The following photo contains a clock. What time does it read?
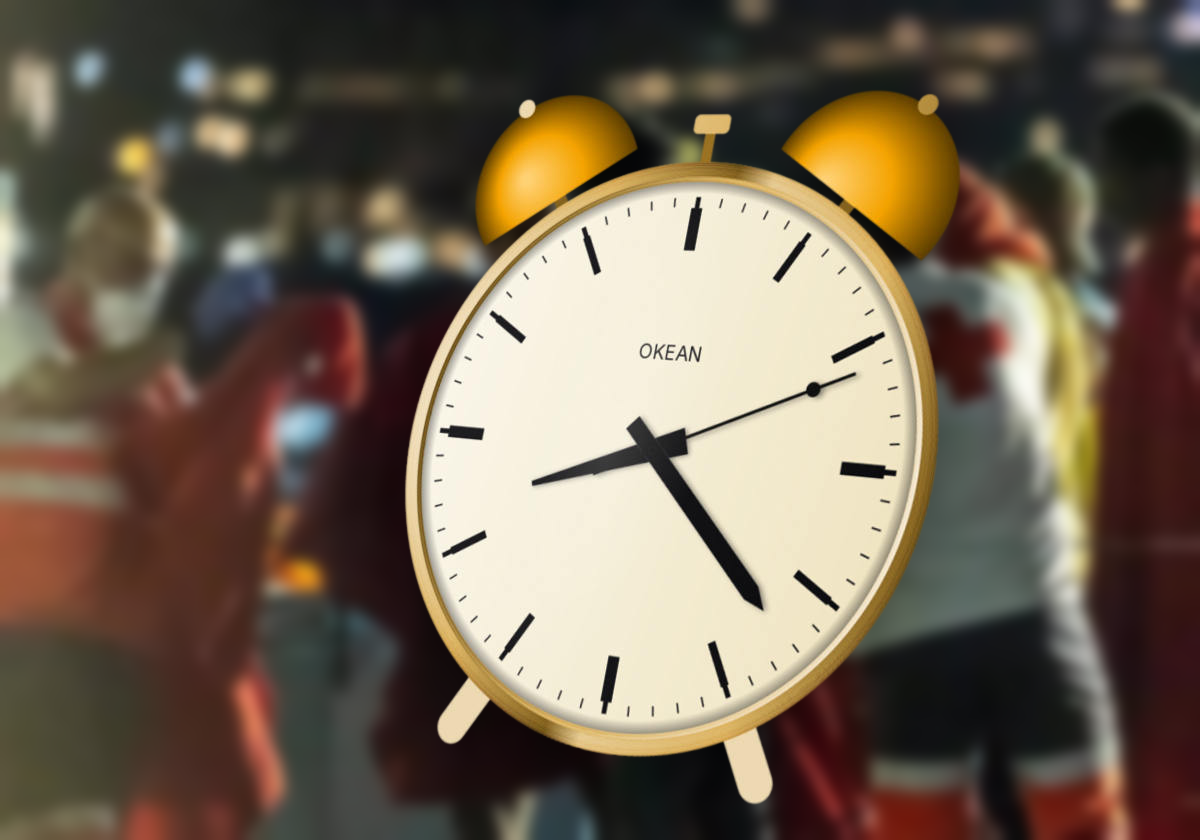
8:22:11
